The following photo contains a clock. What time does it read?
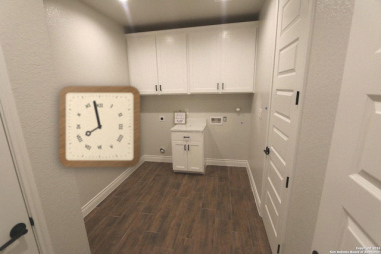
7:58
